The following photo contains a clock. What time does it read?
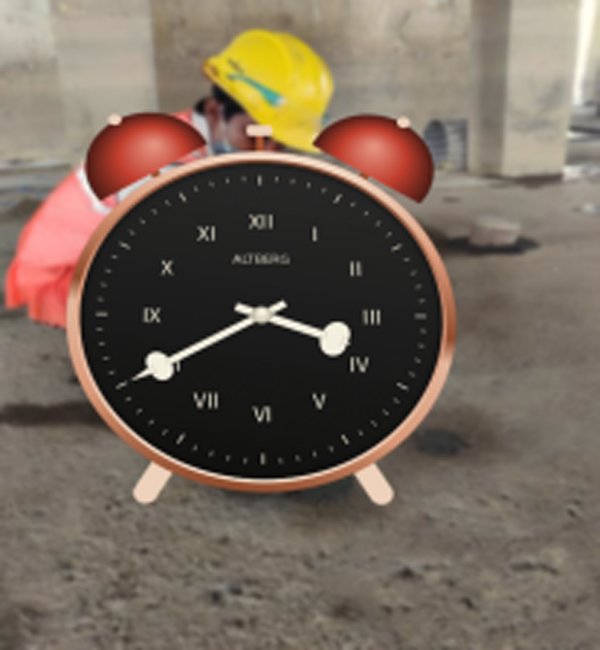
3:40
